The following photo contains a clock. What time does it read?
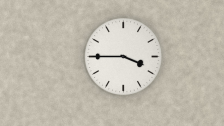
3:45
